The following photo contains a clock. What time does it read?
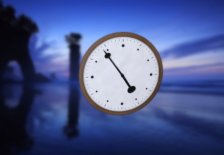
4:54
